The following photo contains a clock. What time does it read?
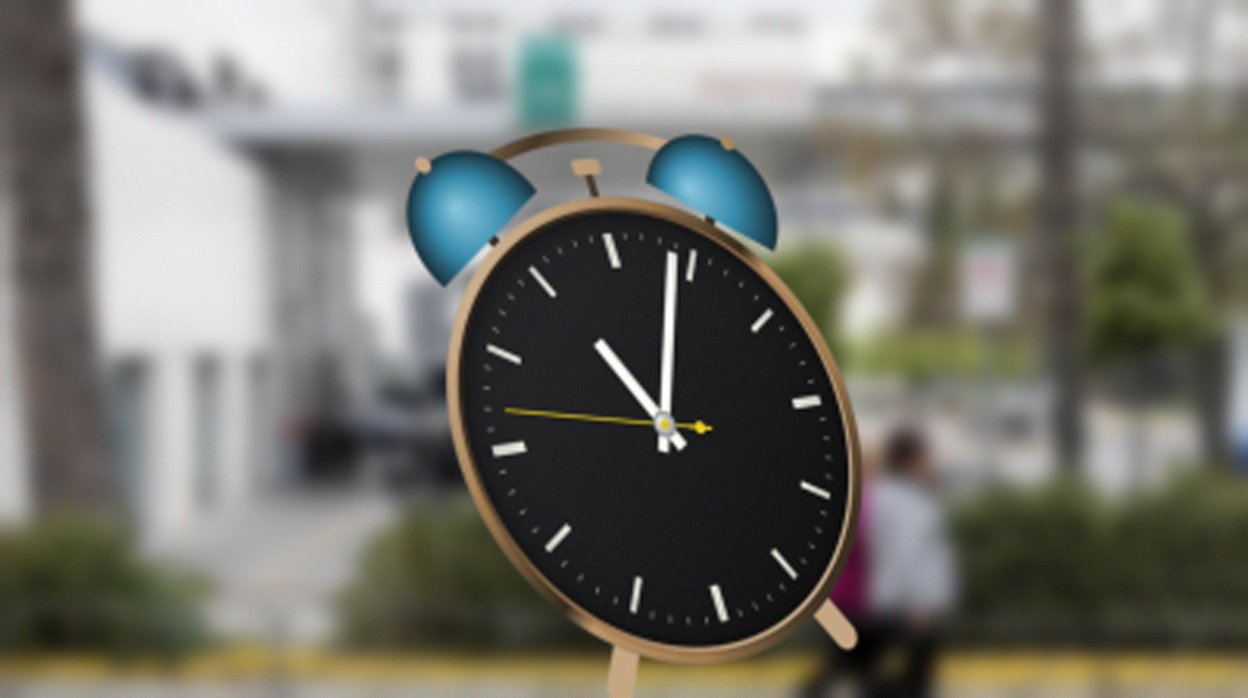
11:03:47
